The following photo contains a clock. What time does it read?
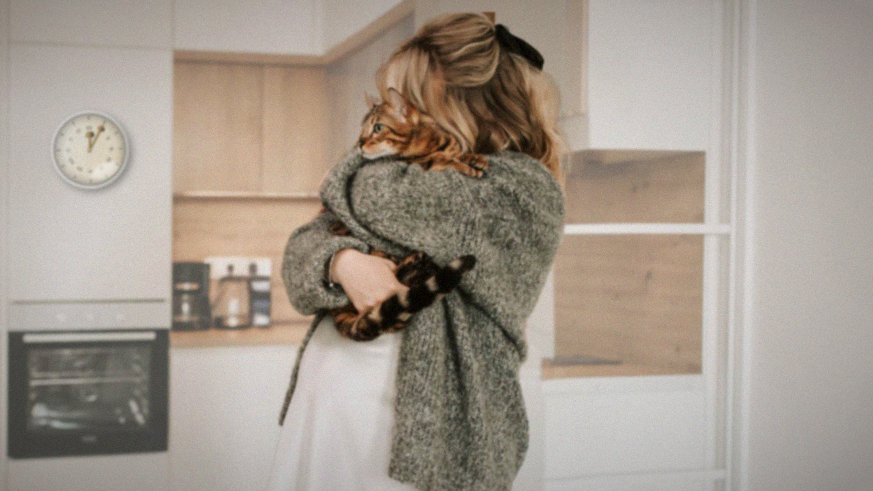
12:05
